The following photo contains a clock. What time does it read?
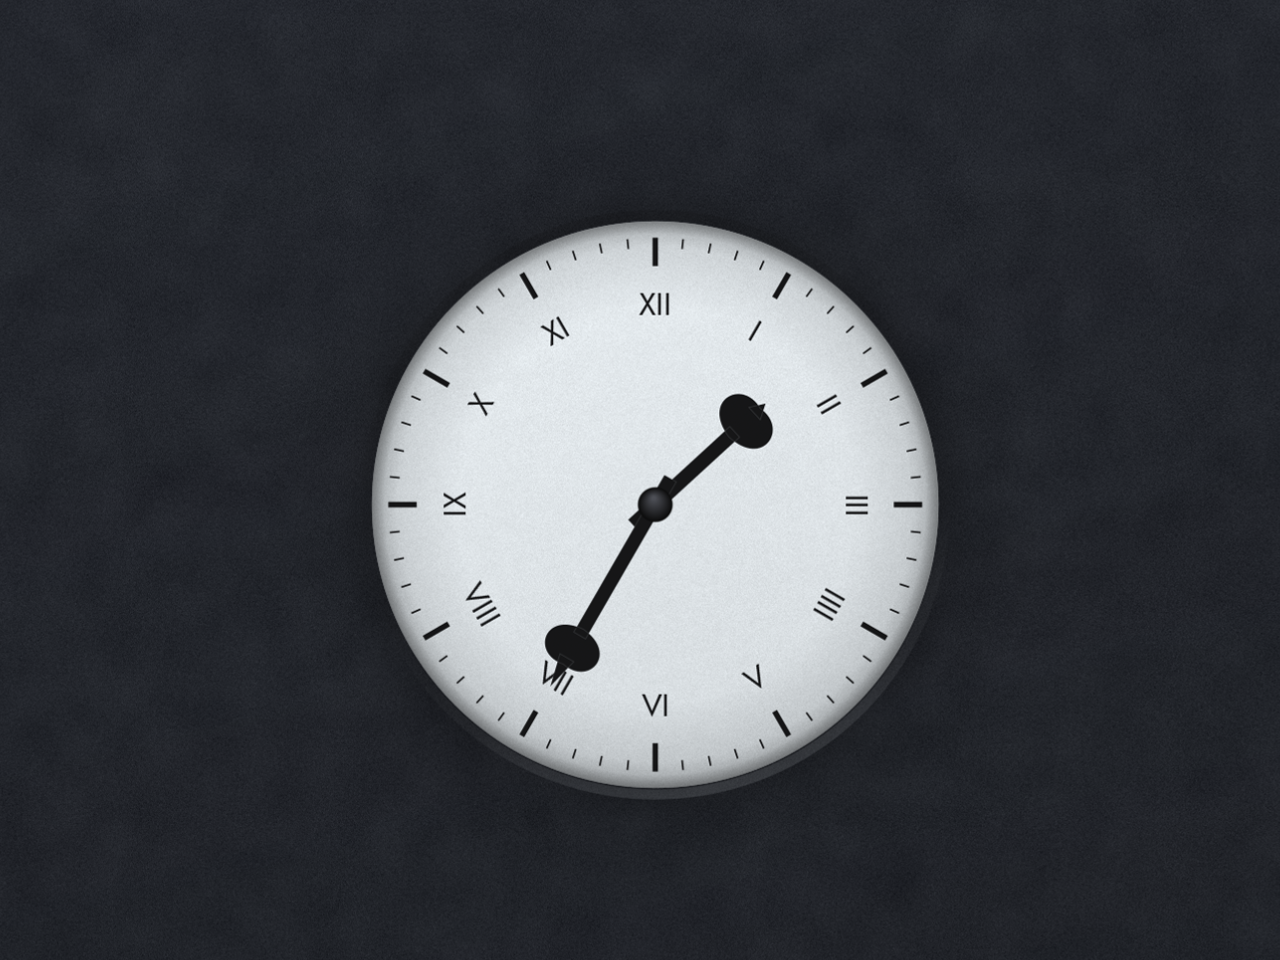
1:35
